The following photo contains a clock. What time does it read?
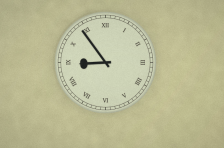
8:54
